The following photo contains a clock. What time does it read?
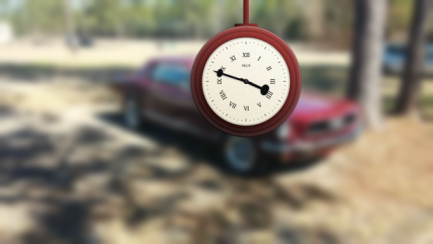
3:48
